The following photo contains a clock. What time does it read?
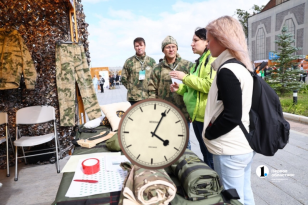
4:04
